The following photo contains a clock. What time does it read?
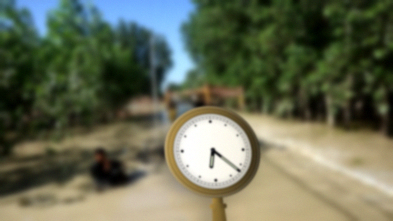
6:22
